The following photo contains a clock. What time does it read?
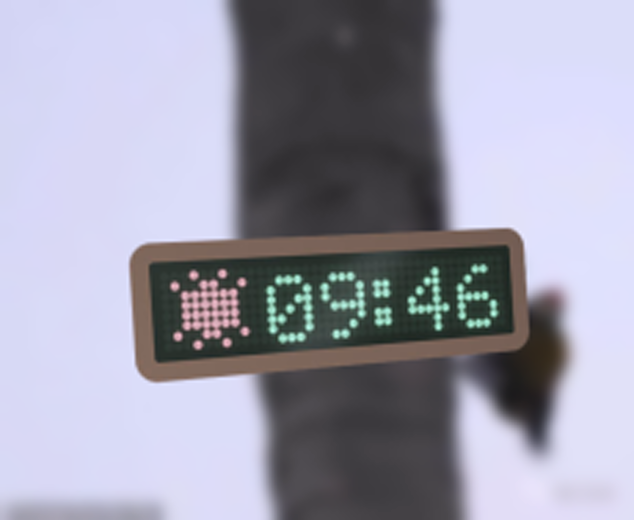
9:46
